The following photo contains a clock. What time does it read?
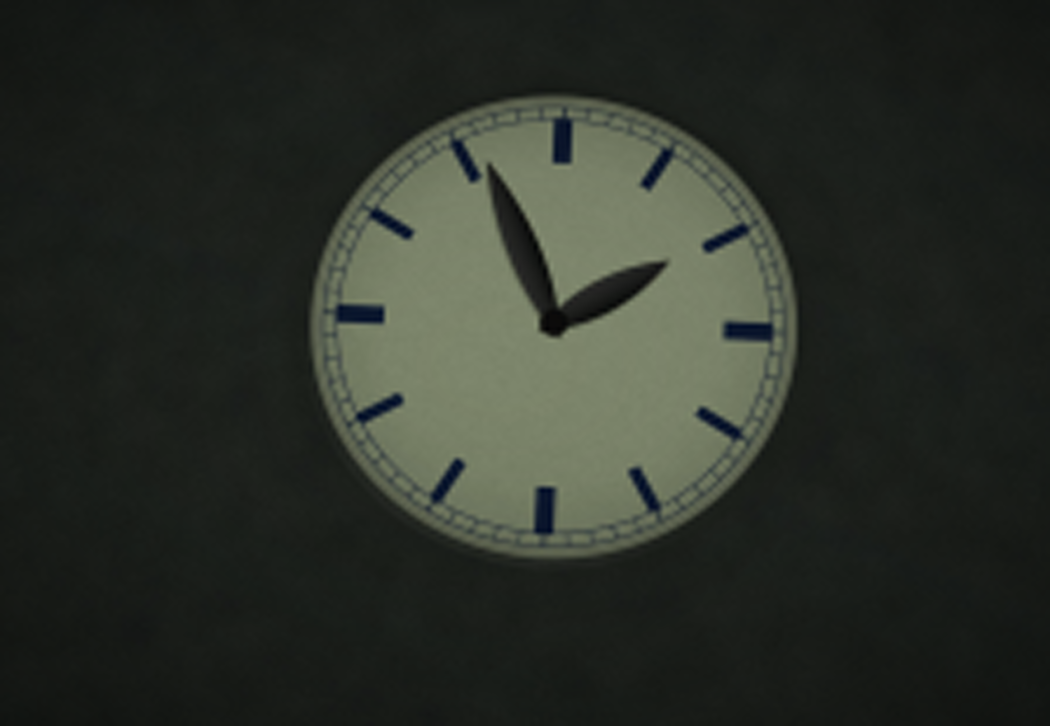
1:56
